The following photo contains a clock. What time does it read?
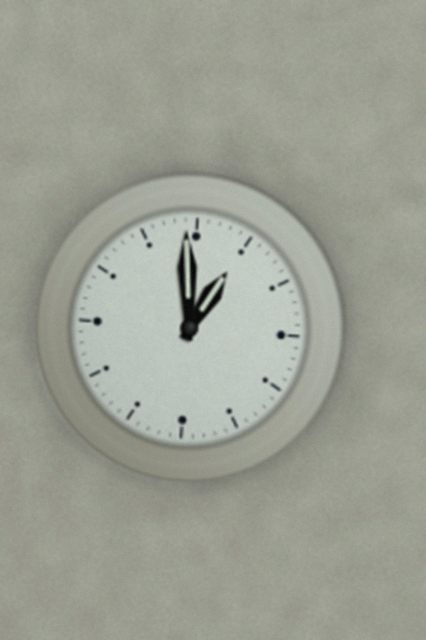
12:59
